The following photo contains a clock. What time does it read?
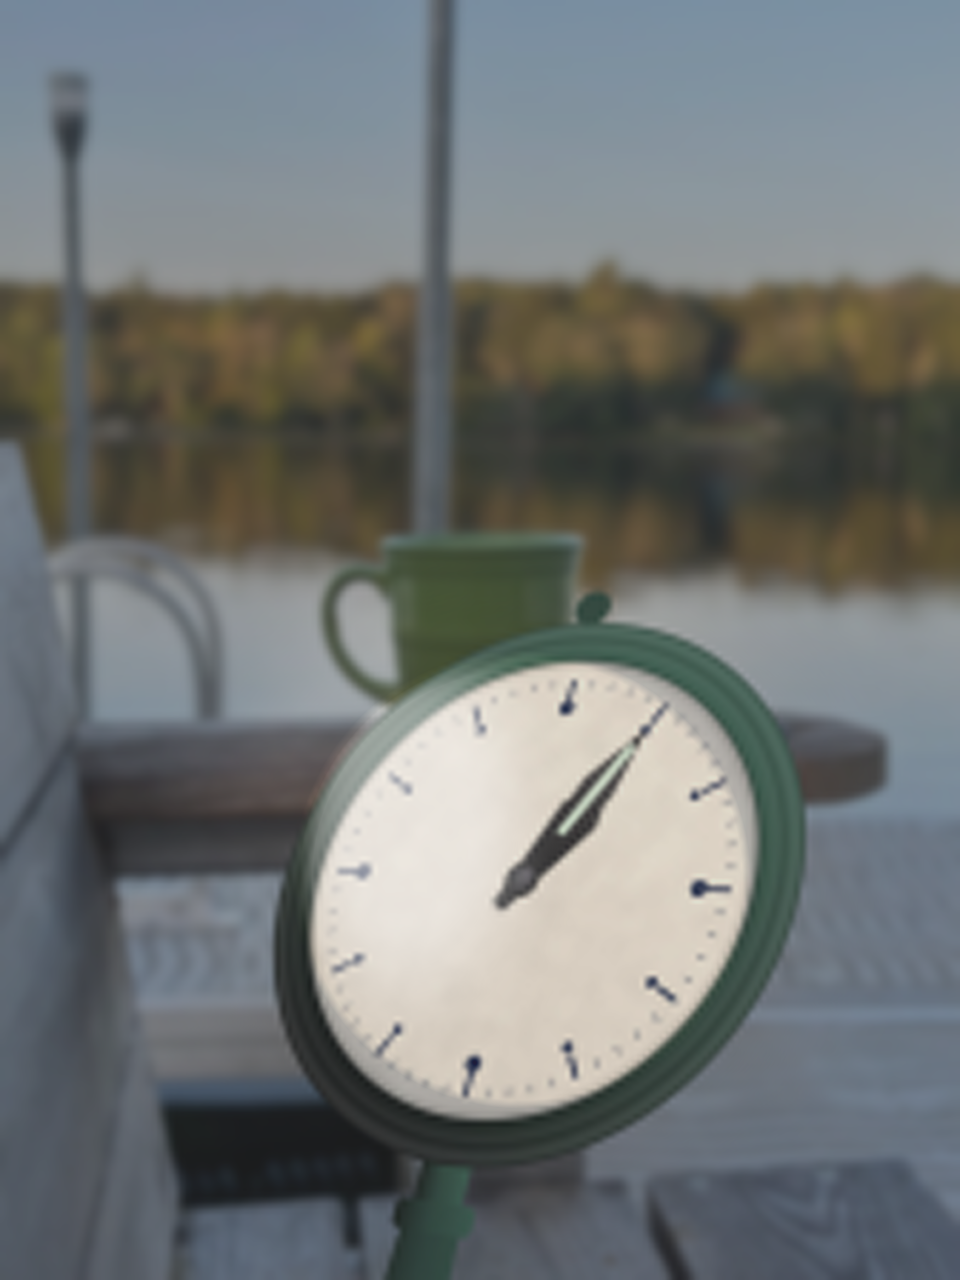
1:05
